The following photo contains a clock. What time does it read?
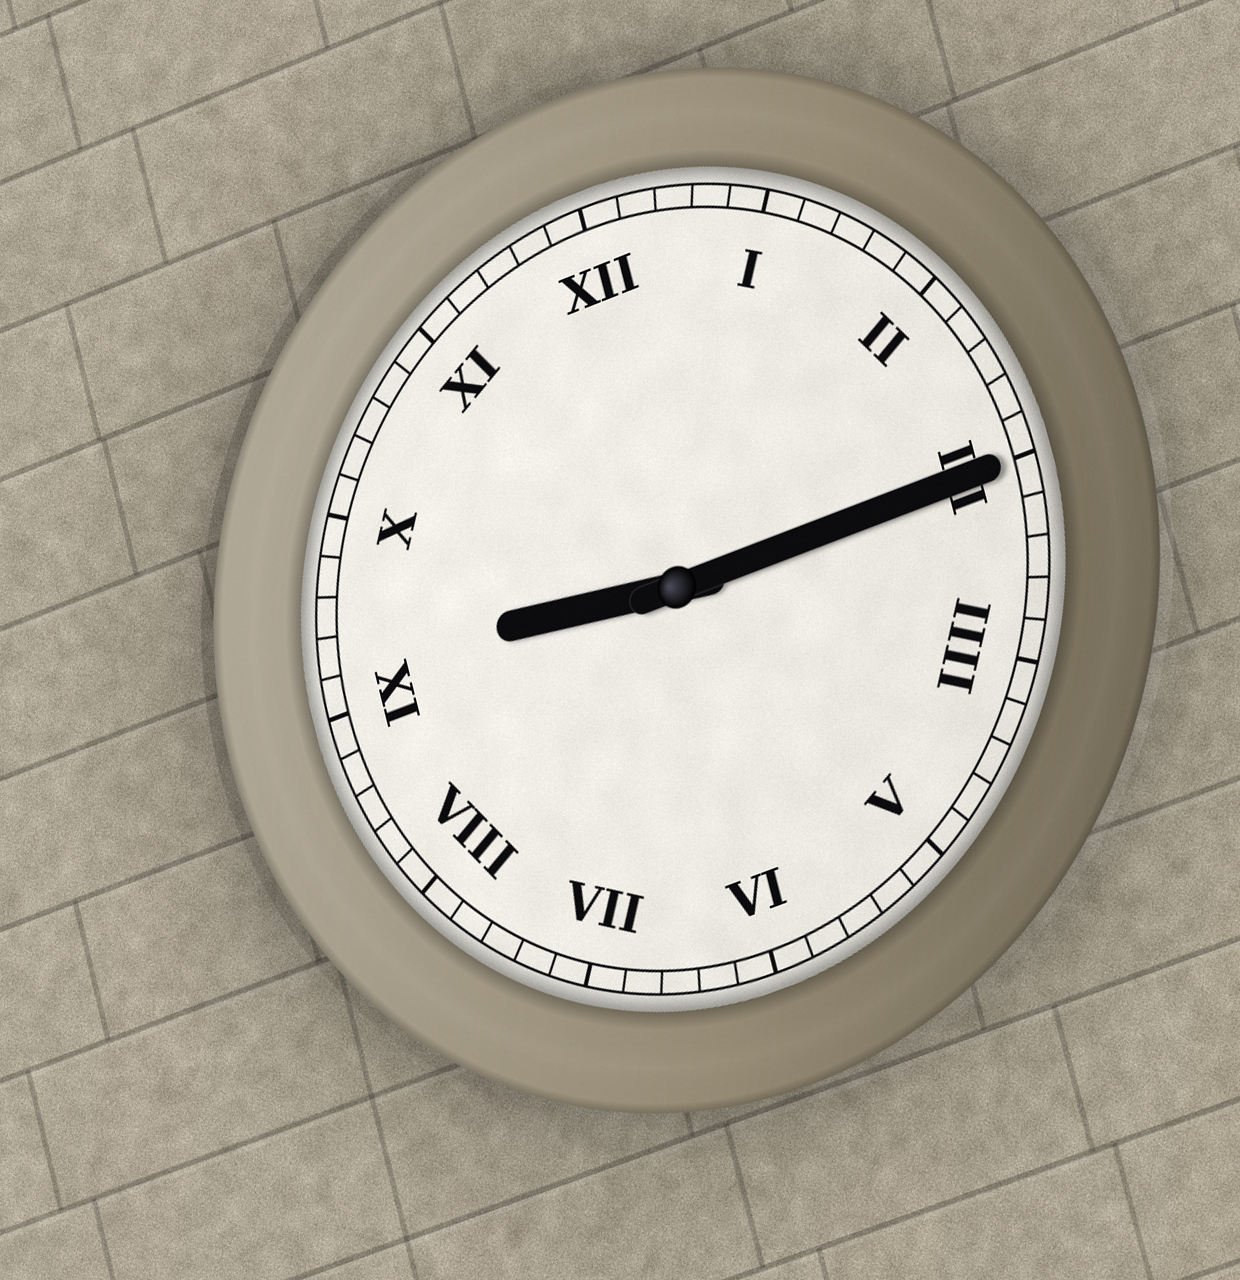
9:15
